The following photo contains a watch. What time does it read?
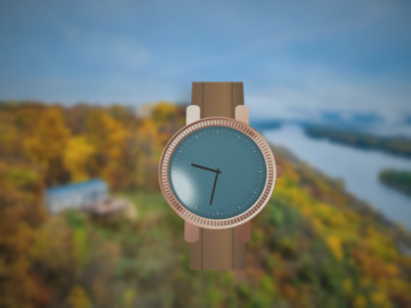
9:32
